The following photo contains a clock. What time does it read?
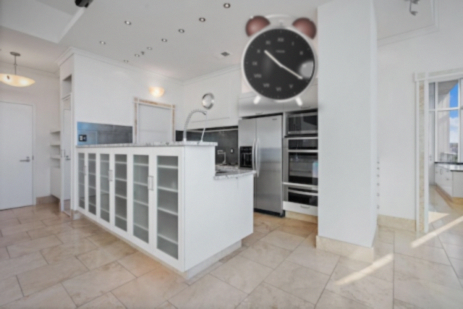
10:20
